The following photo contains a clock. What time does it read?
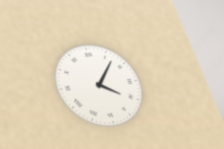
4:07
